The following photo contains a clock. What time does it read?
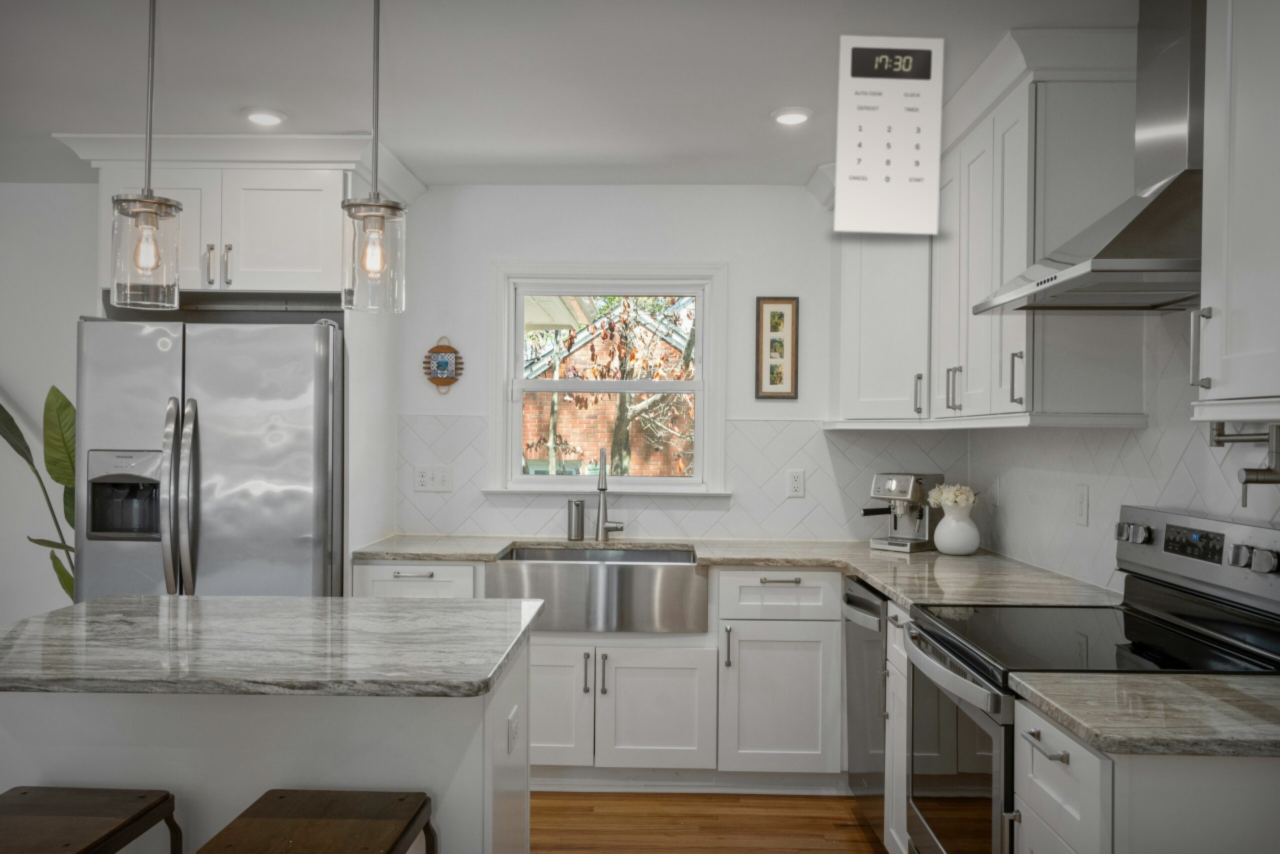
17:30
